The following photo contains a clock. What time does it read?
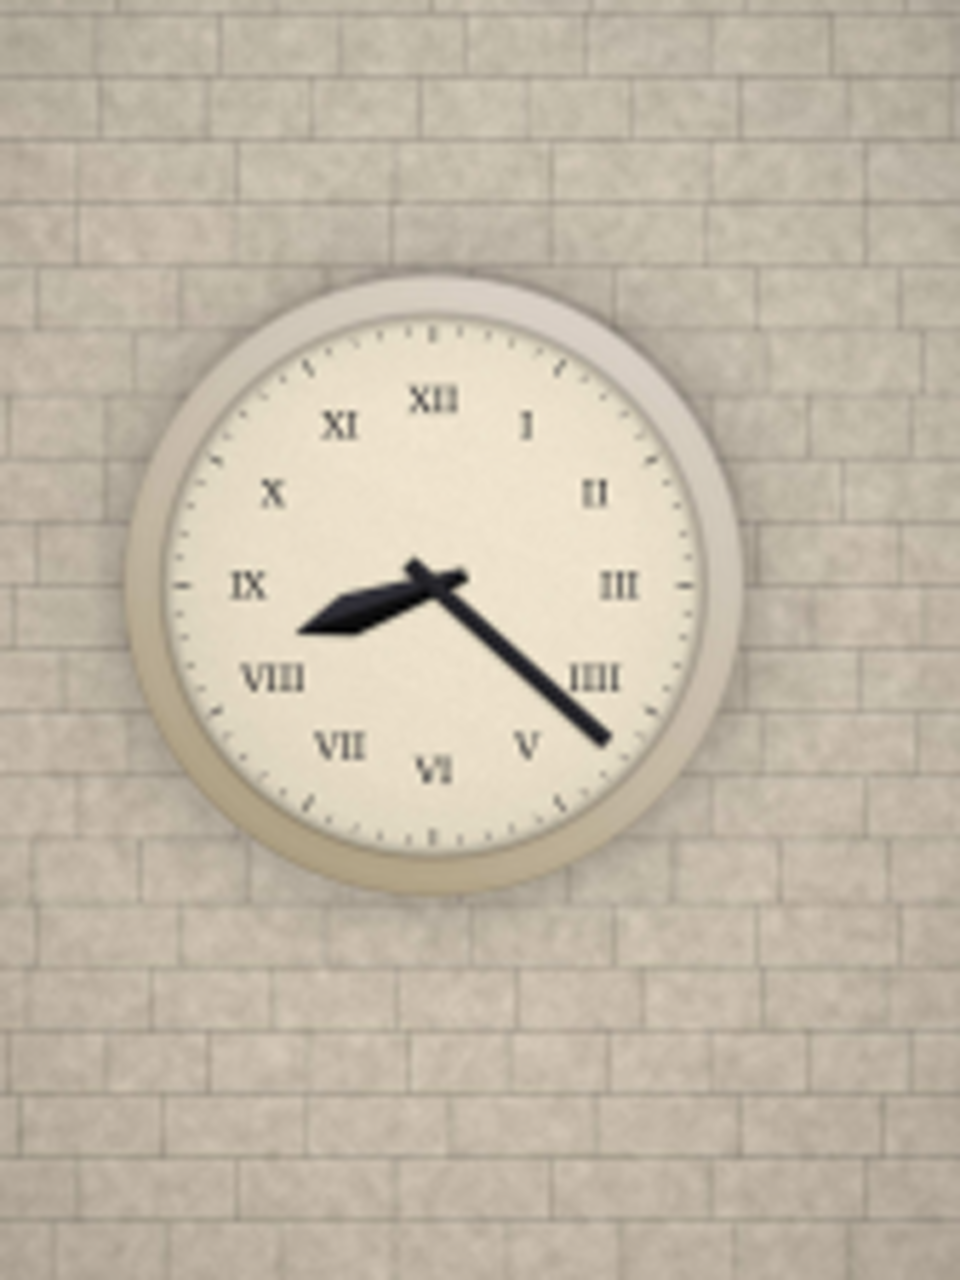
8:22
